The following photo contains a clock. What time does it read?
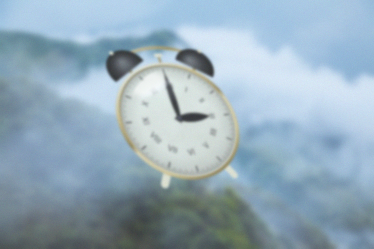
3:00
